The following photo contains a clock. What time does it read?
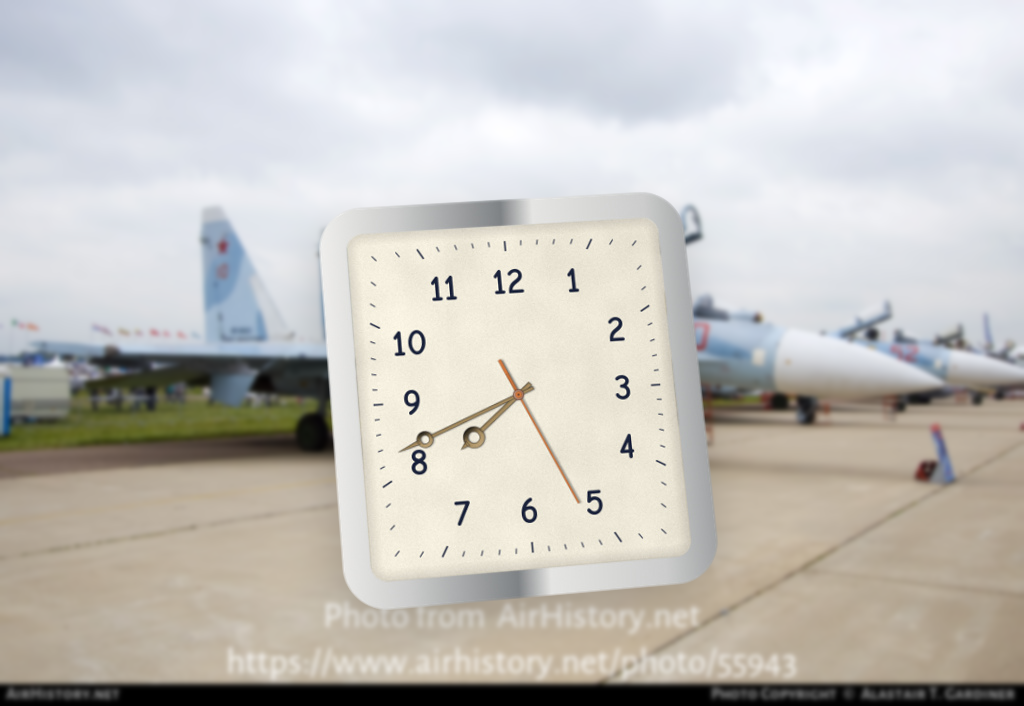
7:41:26
